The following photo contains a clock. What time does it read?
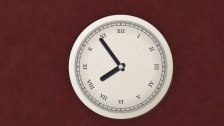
7:54
